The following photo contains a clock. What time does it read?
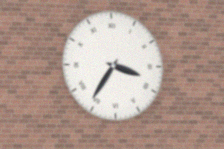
3:36
